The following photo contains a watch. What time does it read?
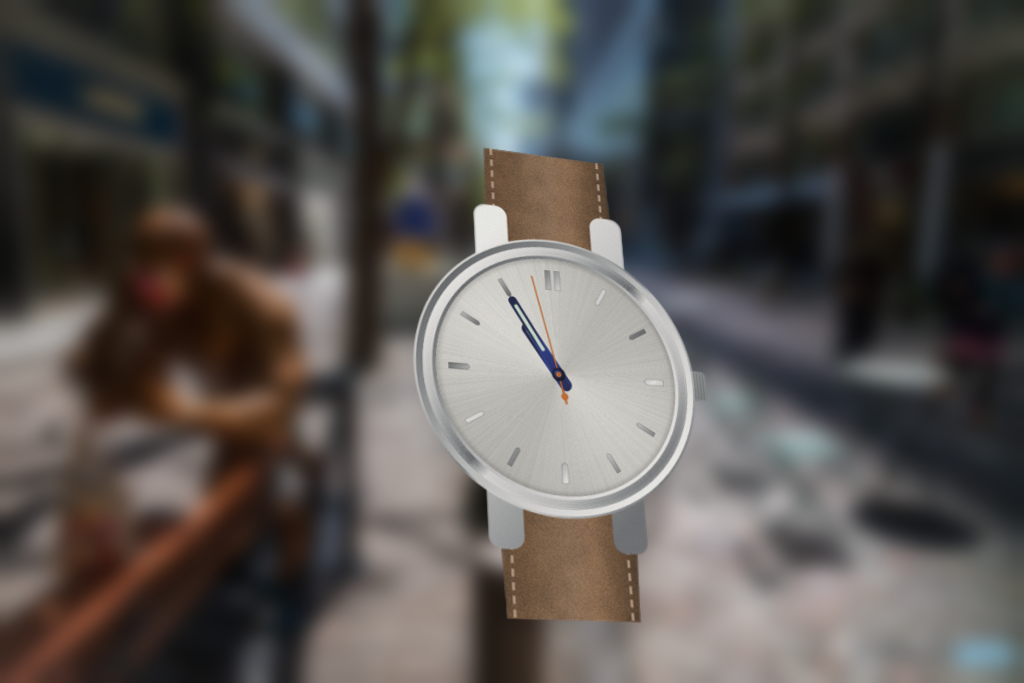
10:54:58
